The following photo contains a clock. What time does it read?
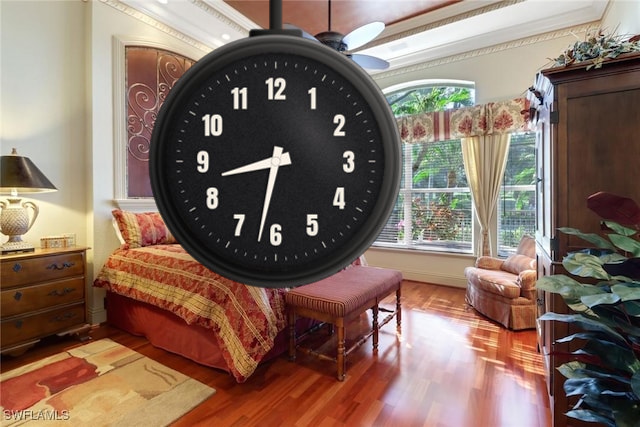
8:32
